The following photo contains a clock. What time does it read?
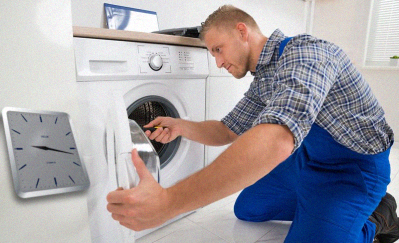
9:17
